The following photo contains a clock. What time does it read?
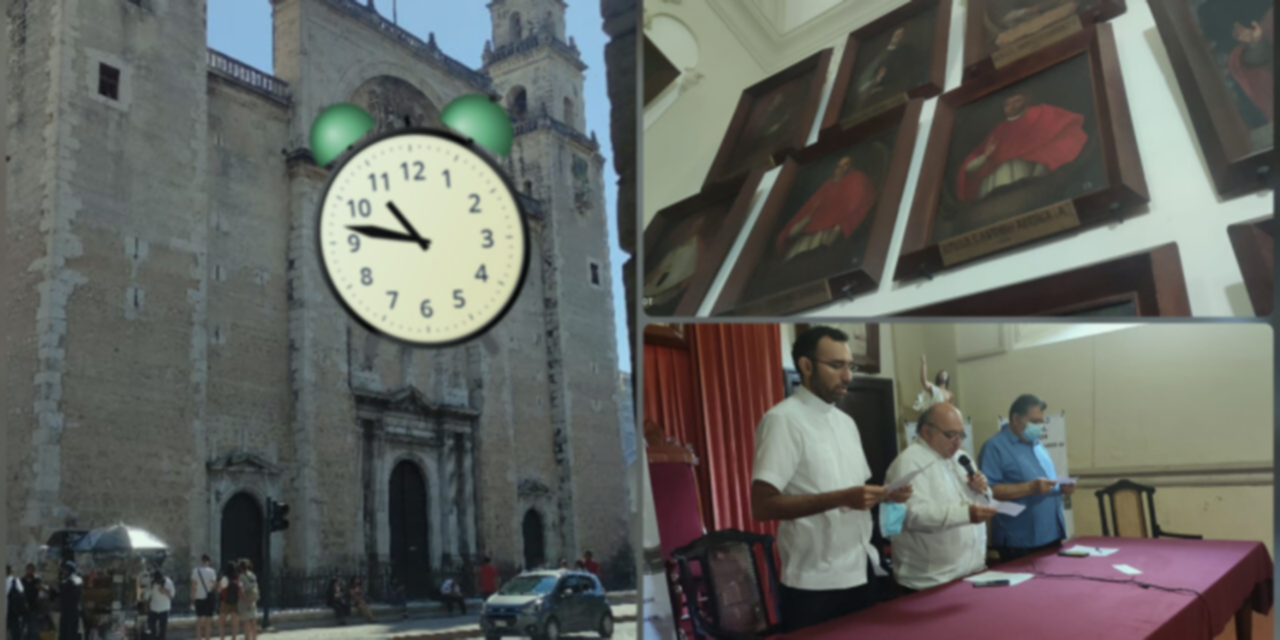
10:47
